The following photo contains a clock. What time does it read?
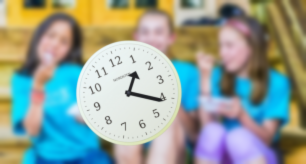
1:21
